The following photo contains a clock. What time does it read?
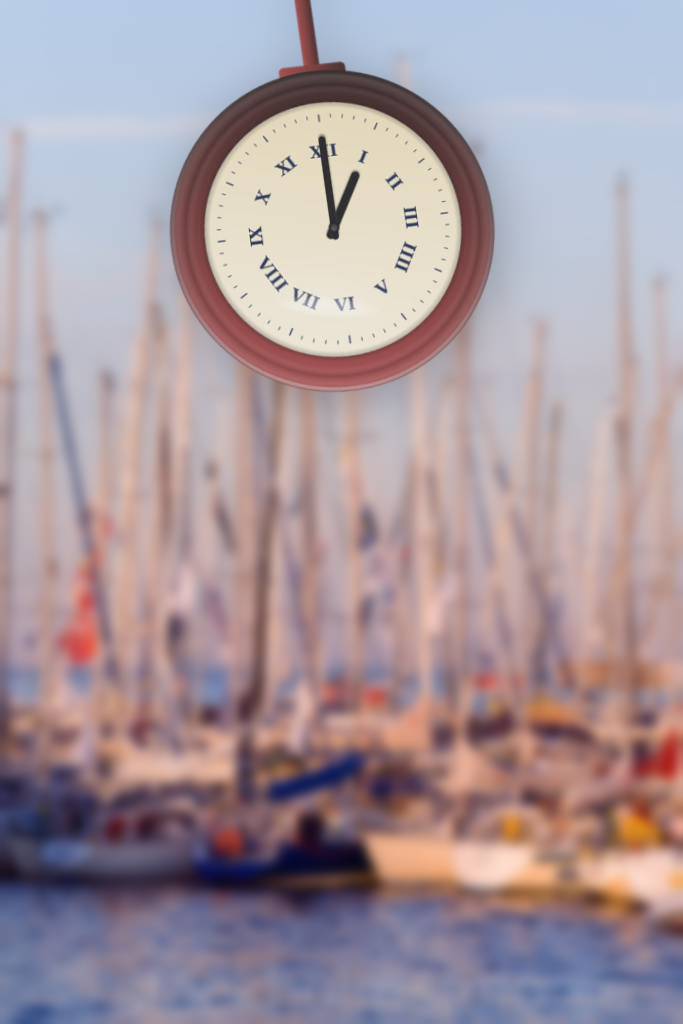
1:00
